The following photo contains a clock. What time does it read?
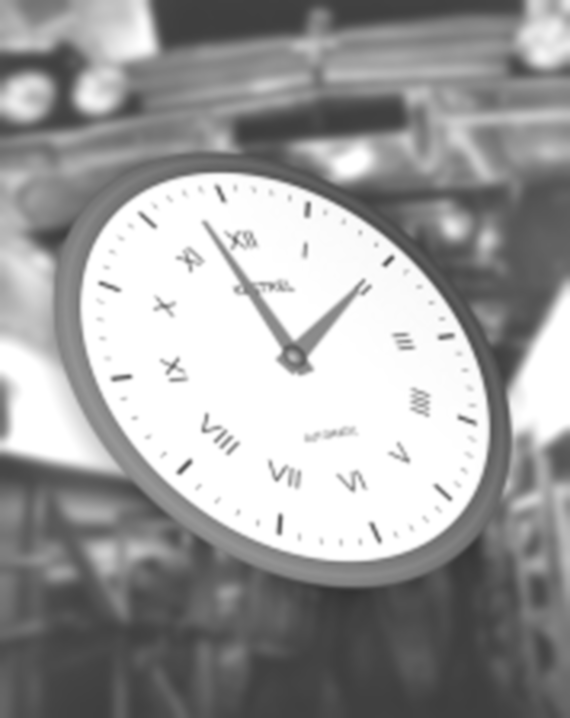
1:58
